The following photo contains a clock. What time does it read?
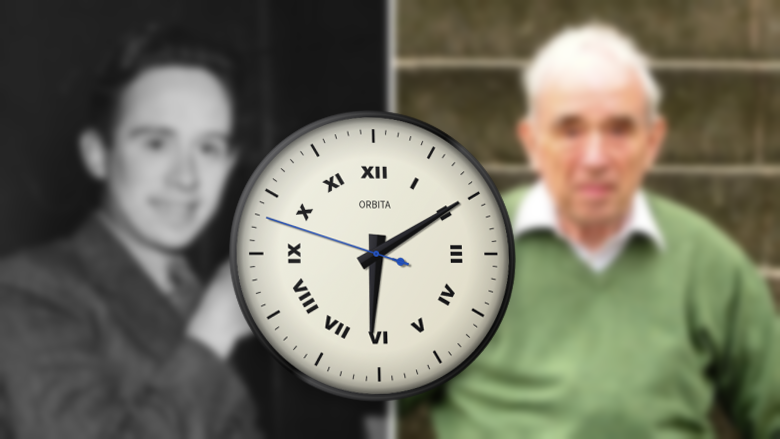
6:09:48
